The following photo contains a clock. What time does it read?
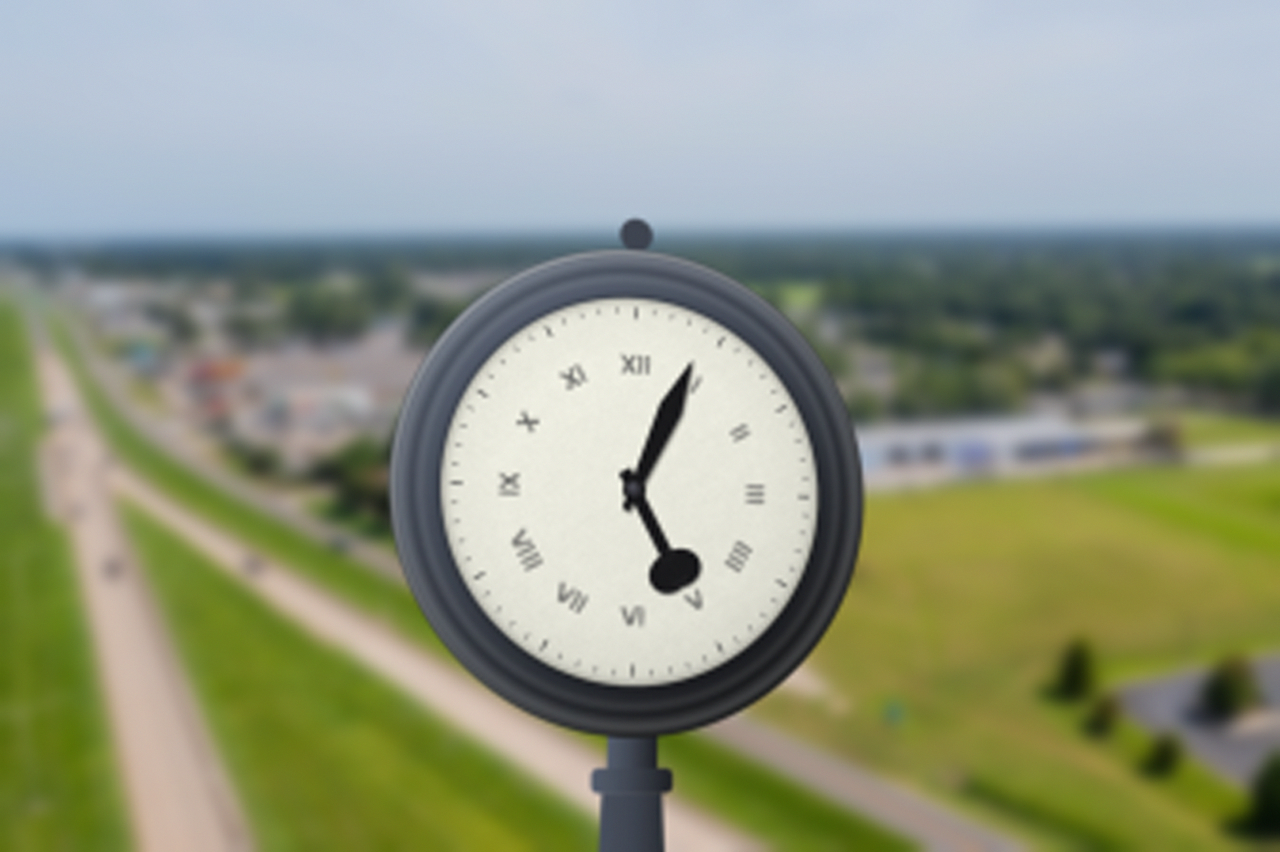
5:04
